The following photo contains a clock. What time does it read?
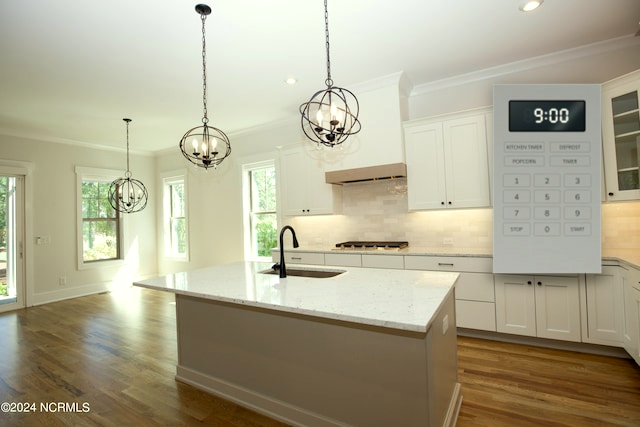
9:00
